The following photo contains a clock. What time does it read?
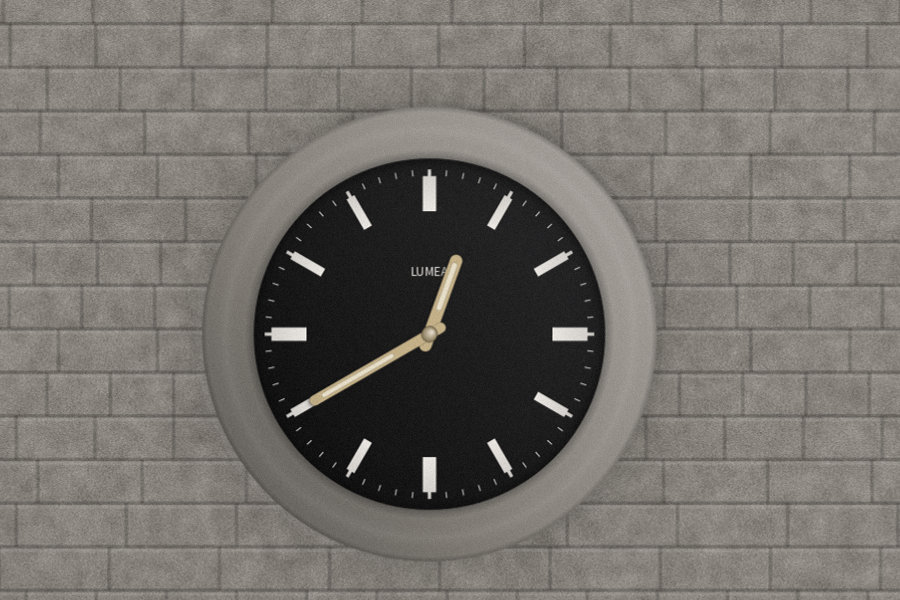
12:40
